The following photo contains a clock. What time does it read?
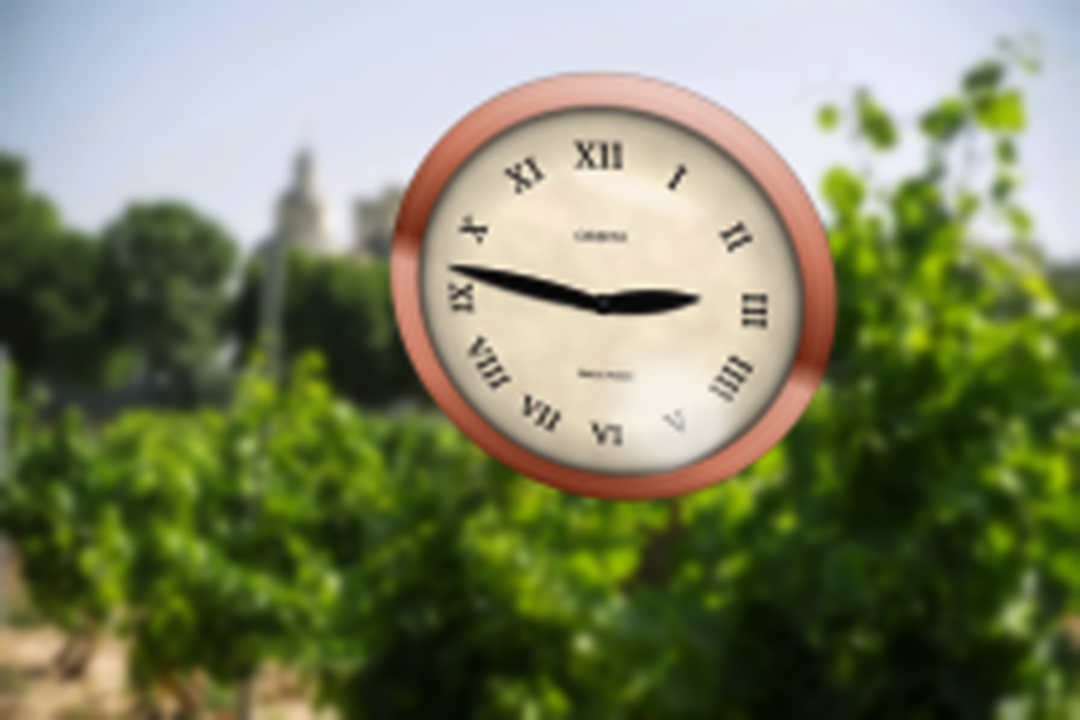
2:47
